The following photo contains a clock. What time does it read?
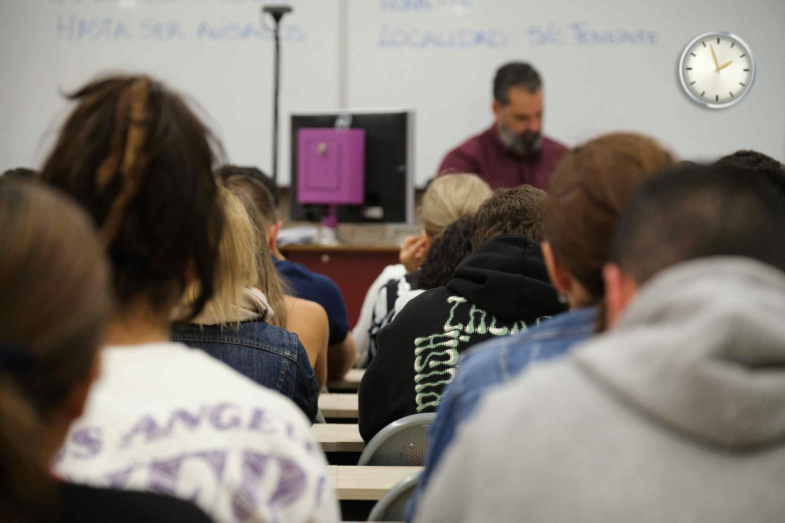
1:57
